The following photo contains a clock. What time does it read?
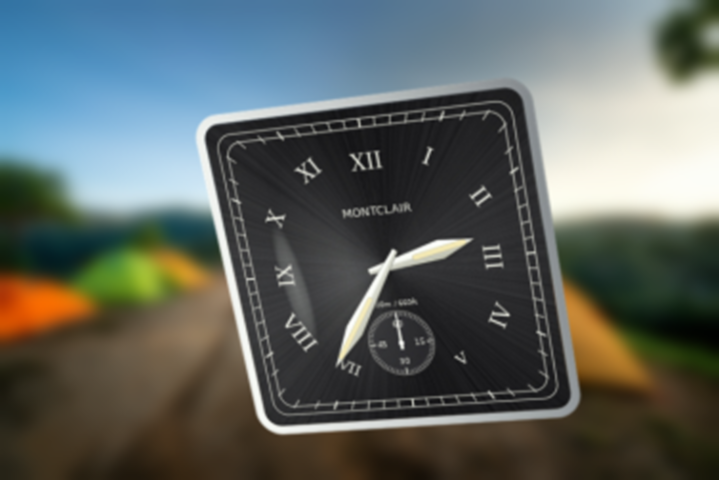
2:36
